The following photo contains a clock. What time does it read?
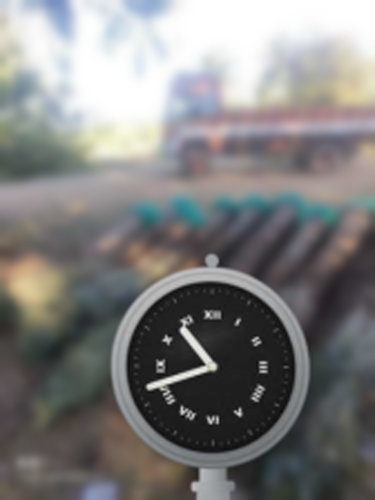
10:42
